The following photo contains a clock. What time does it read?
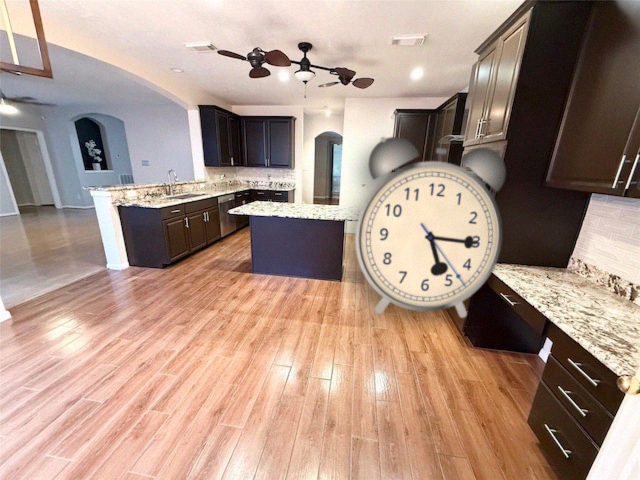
5:15:23
